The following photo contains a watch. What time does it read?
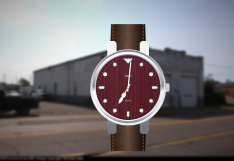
7:01
